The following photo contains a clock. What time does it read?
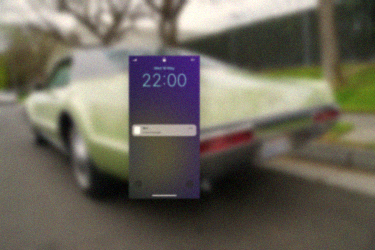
22:00
